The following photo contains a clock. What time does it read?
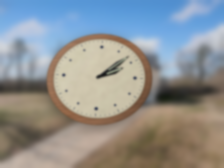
2:08
